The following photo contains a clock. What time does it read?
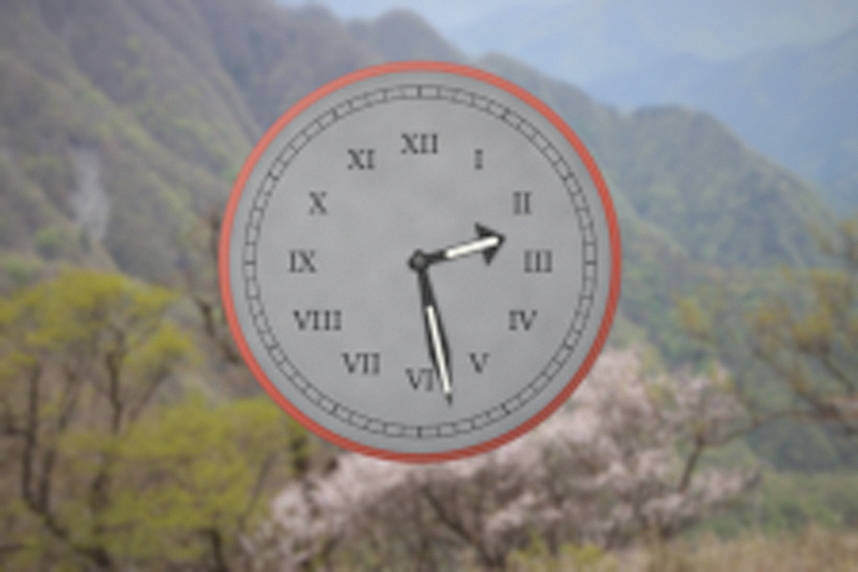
2:28
